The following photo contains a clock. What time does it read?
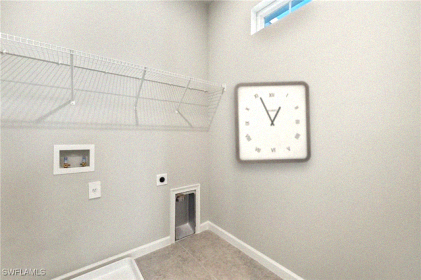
12:56
